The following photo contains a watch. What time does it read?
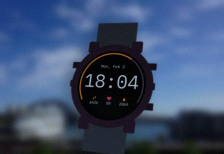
18:04
